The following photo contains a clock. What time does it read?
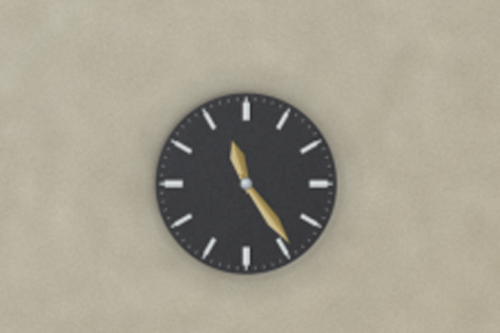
11:24
